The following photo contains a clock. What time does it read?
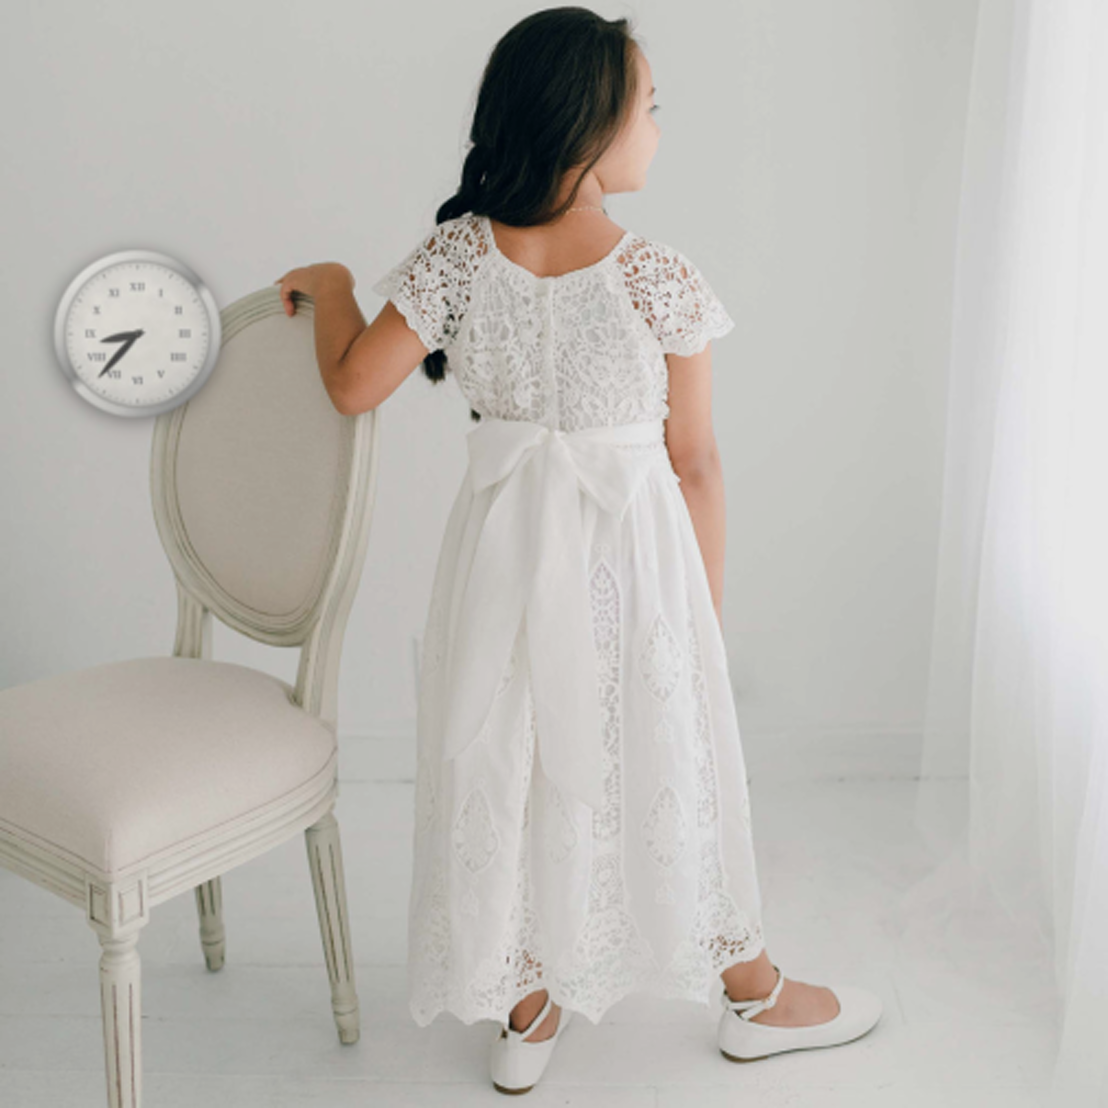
8:37
